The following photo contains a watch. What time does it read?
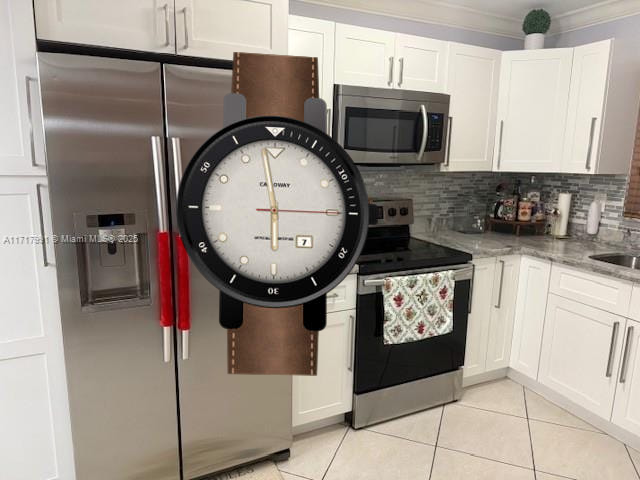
5:58:15
